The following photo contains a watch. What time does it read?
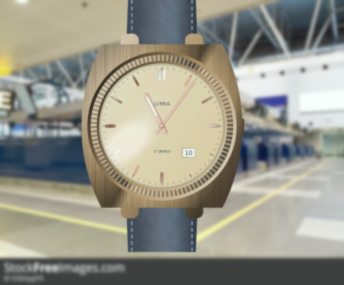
11:06
